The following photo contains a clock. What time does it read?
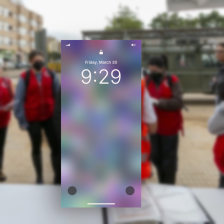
9:29
